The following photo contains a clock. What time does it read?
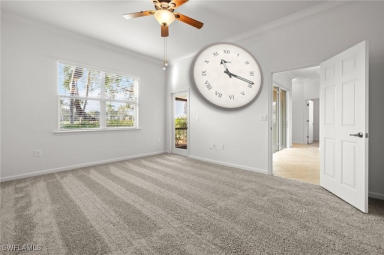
11:19
